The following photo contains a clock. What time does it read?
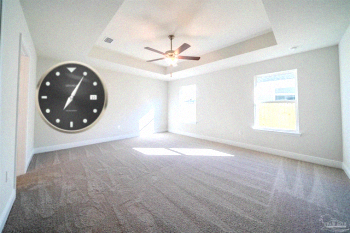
7:05
